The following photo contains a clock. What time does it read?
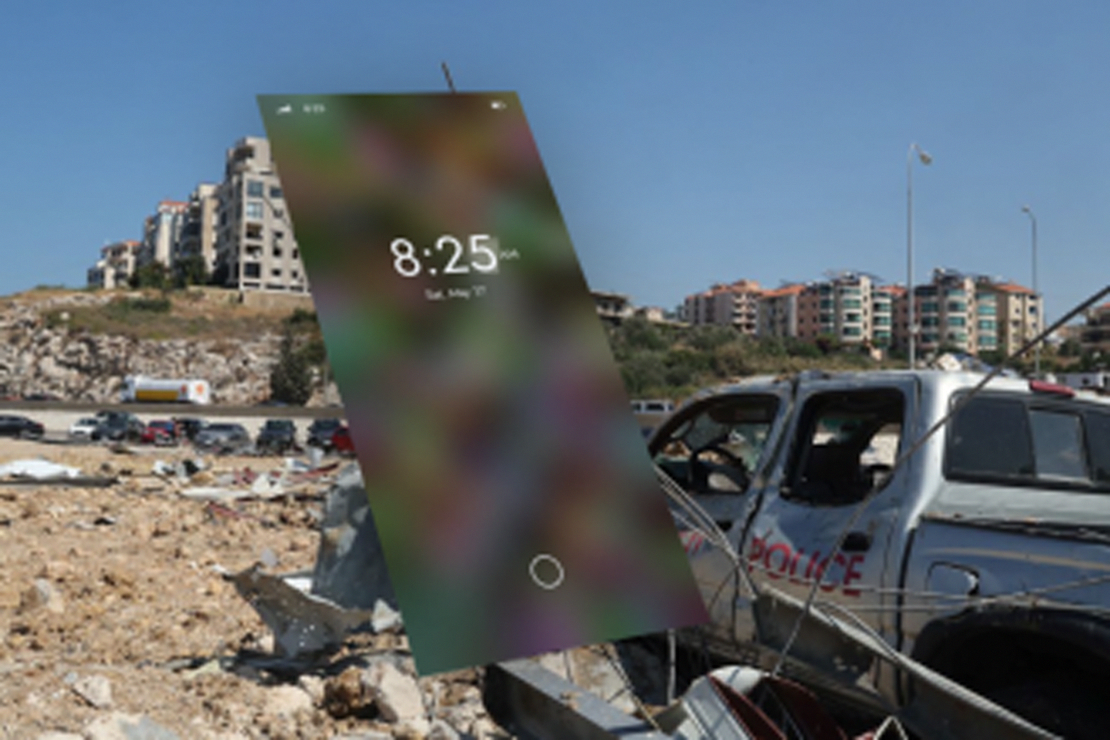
8:25
